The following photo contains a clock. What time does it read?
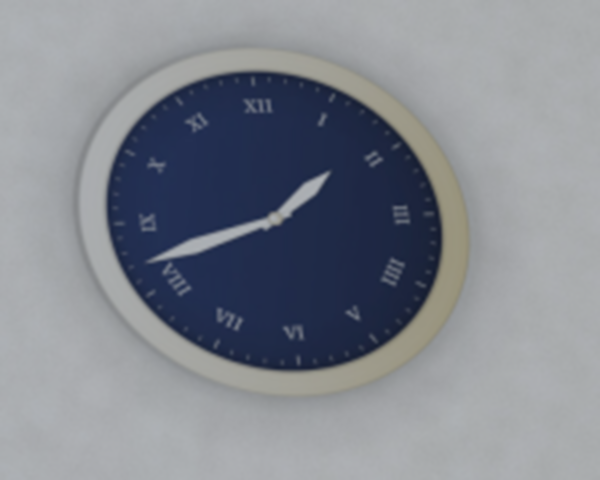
1:42
